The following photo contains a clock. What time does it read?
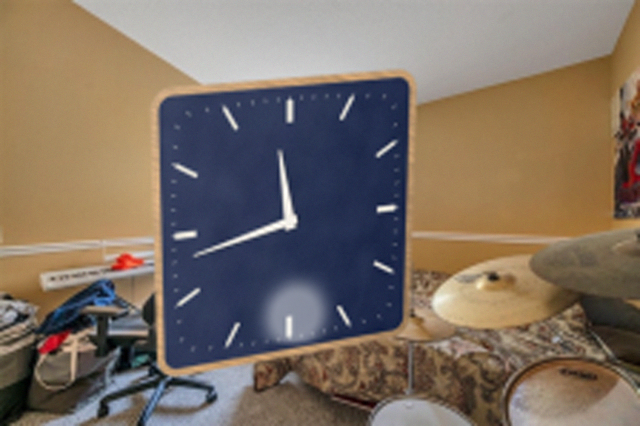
11:43
